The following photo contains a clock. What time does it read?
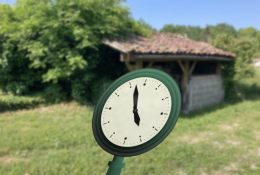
4:57
